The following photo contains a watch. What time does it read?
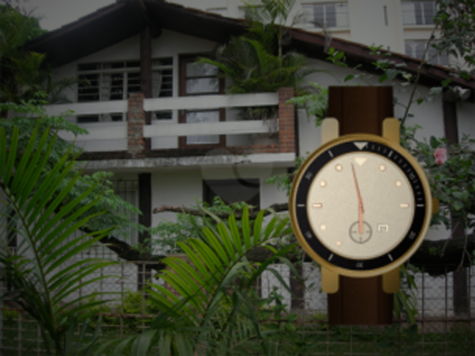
5:58
